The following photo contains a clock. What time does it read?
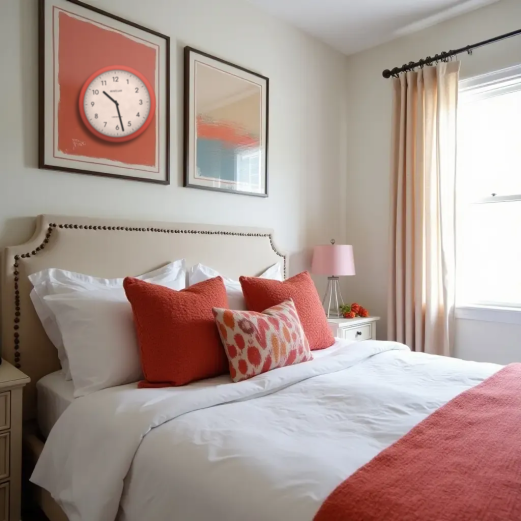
10:28
